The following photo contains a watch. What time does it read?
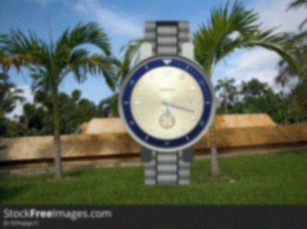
5:18
